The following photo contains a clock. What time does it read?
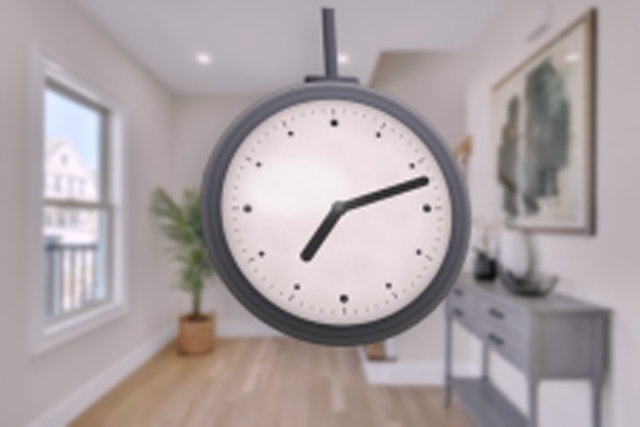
7:12
